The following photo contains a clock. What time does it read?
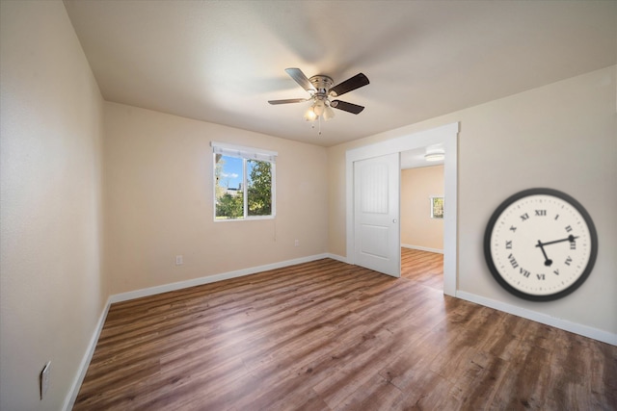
5:13
